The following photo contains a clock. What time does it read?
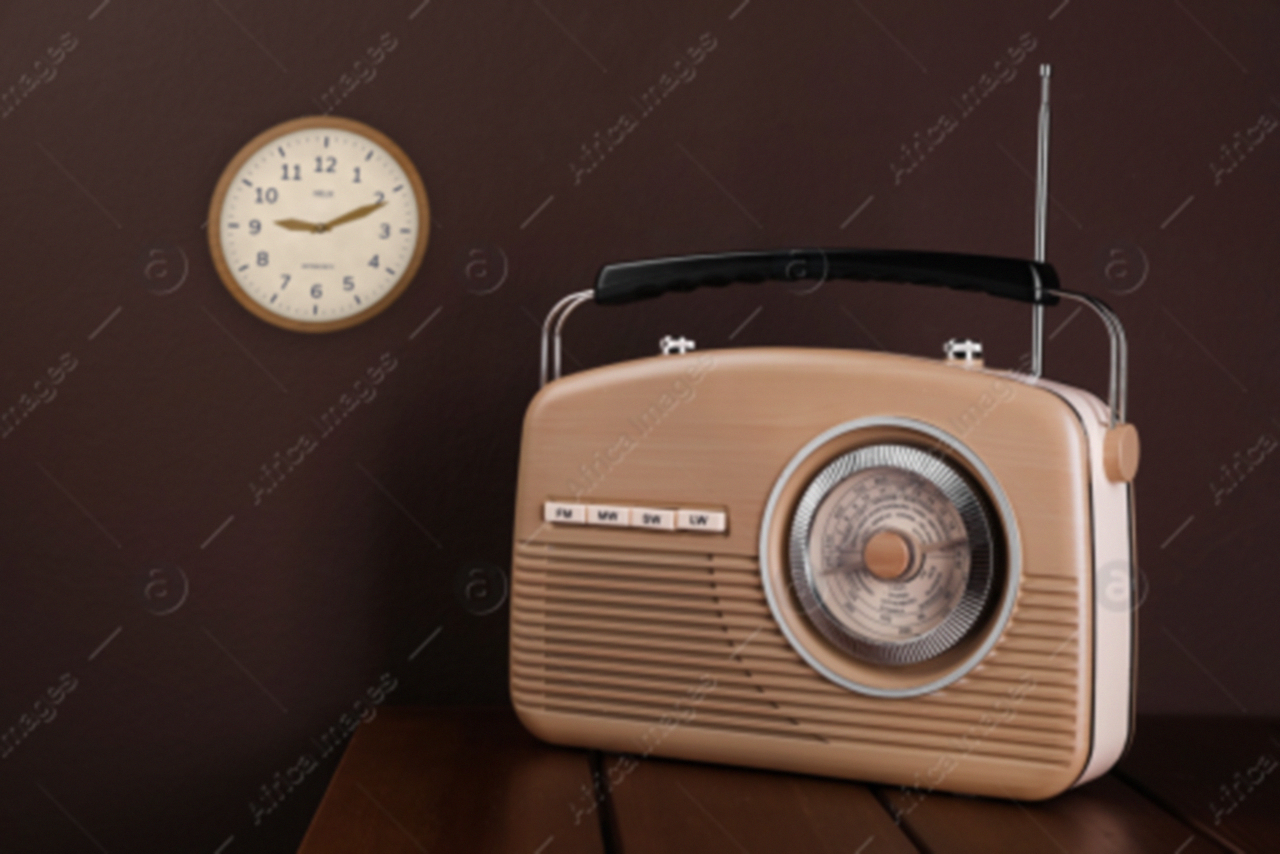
9:11
